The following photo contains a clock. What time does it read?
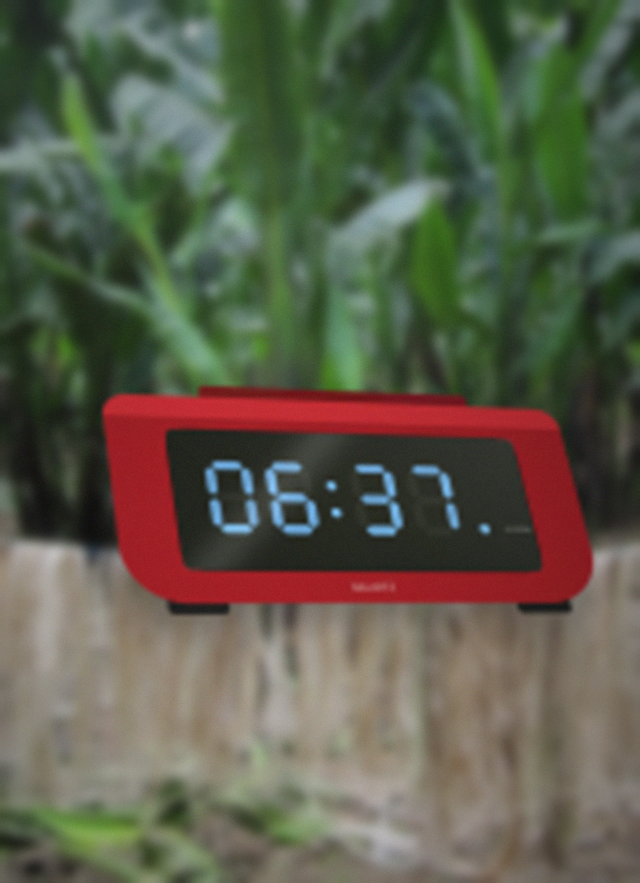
6:37
